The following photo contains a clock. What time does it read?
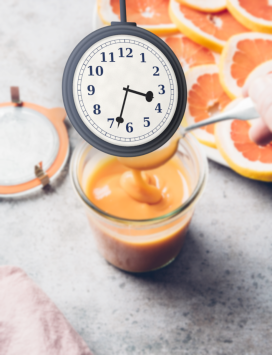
3:33
